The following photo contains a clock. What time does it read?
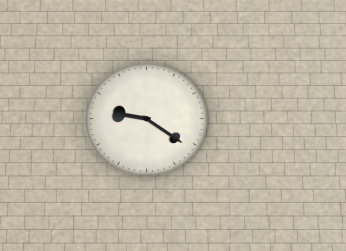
9:21
